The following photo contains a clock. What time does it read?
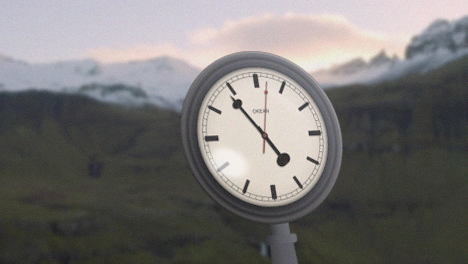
4:54:02
